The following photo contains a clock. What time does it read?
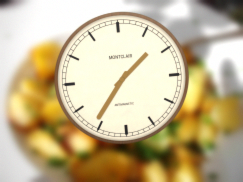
1:36
